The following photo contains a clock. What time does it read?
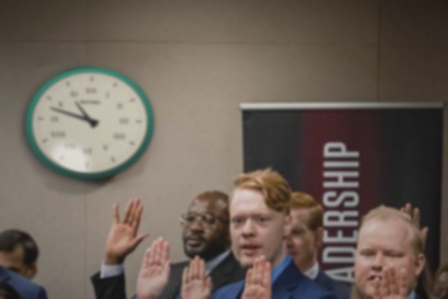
10:48
